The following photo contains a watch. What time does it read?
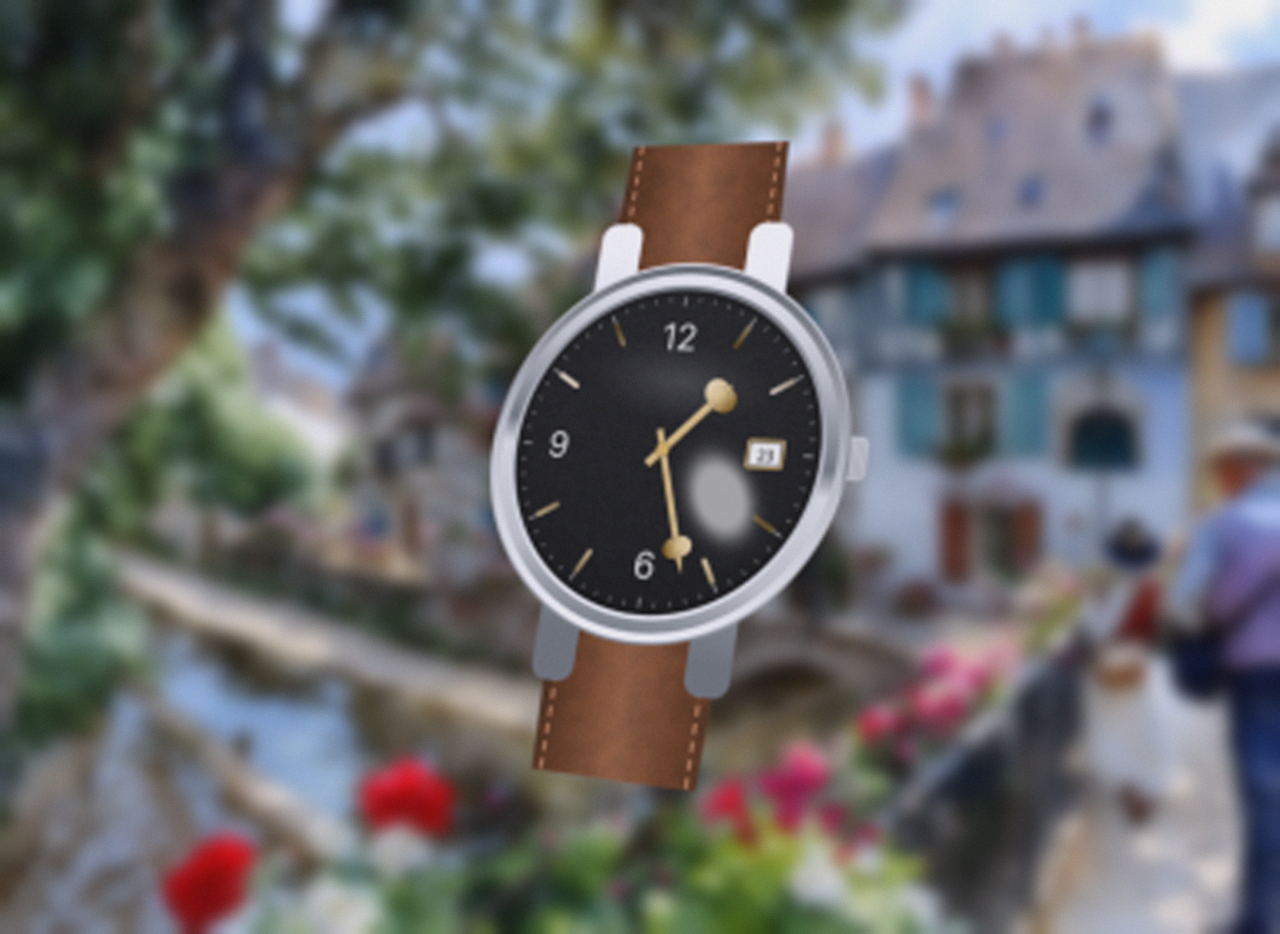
1:27
